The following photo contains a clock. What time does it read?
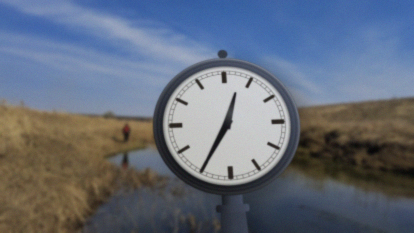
12:35
